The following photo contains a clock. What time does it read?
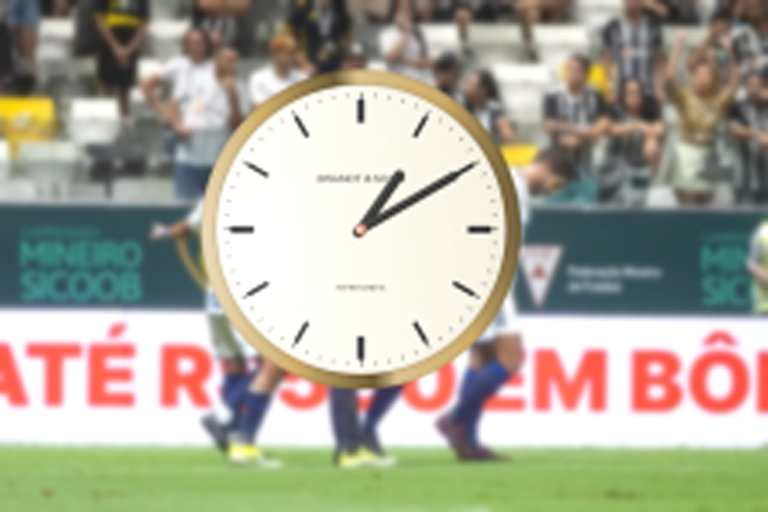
1:10
